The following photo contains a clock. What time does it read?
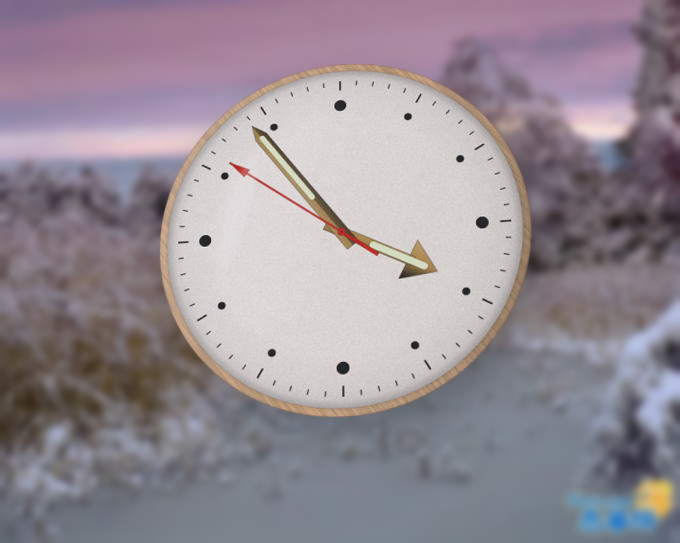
3:53:51
